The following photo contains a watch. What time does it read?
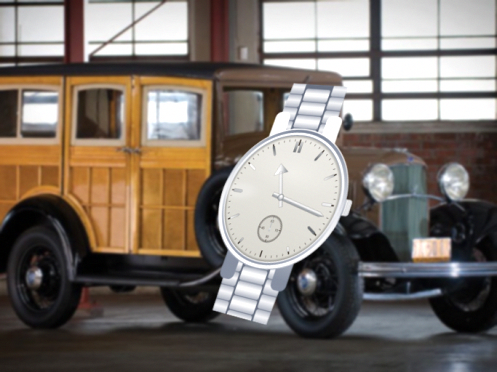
11:17
